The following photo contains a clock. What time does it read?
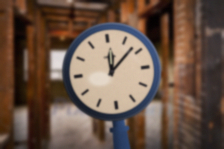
12:08
